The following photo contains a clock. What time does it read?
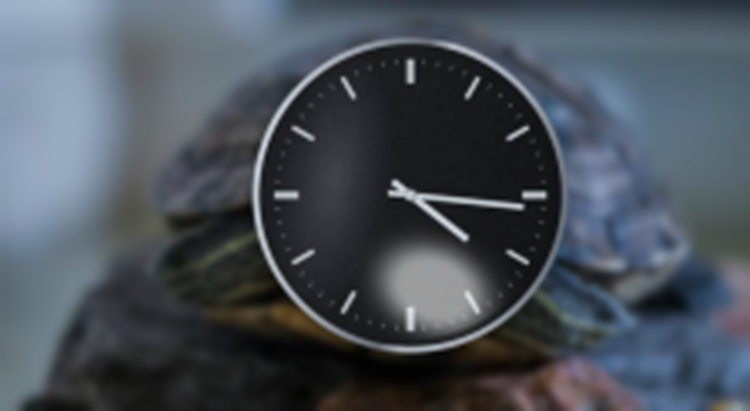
4:16
